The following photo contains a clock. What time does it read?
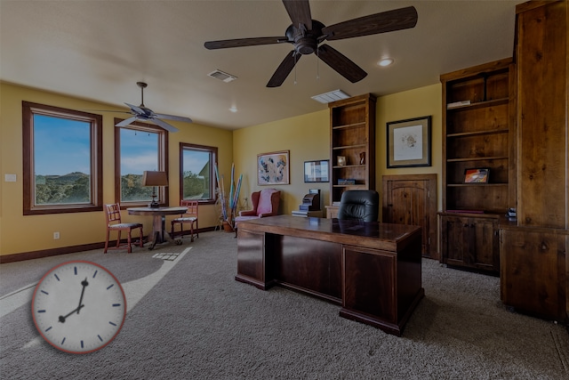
8:03
